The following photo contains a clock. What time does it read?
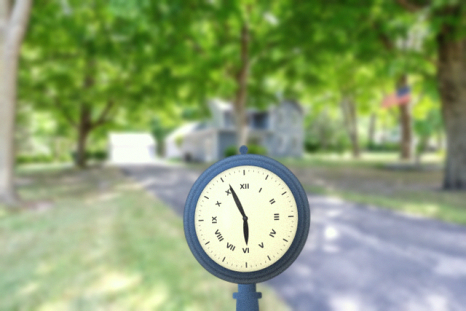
5:56
